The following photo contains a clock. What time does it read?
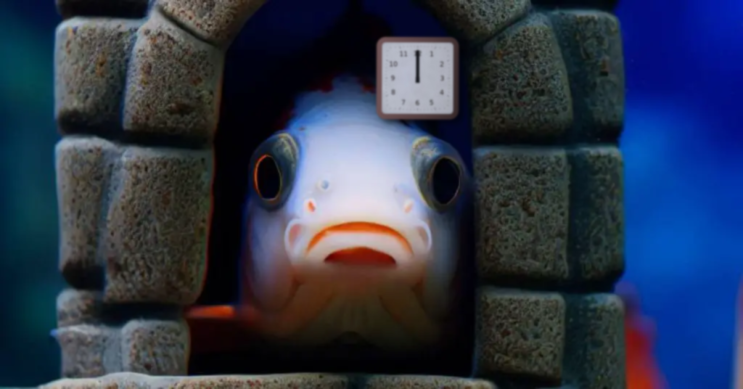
12:00
